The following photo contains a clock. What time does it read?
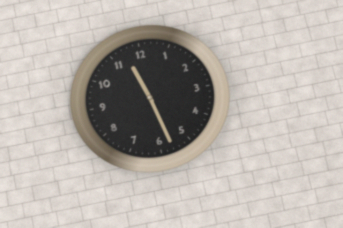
11:28
